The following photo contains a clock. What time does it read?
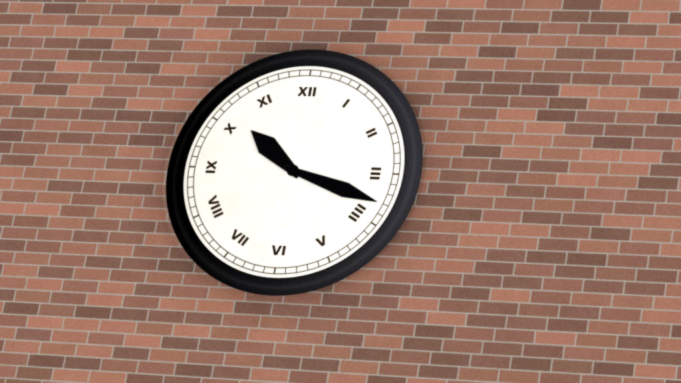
10:18
